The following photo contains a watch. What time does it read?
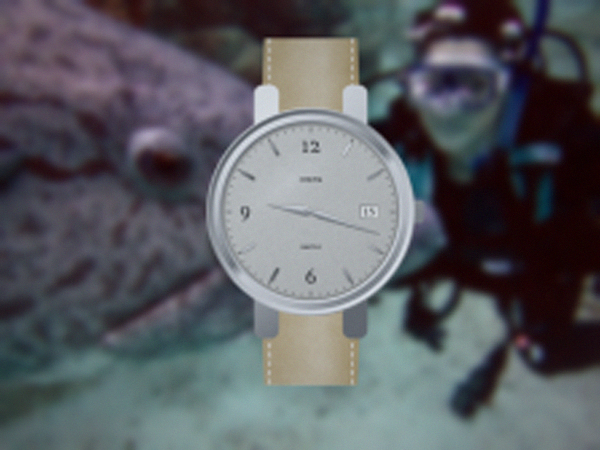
9:18
